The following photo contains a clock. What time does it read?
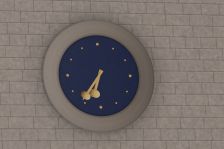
6:36
